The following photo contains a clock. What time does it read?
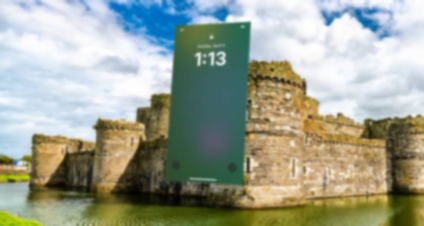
1:13
